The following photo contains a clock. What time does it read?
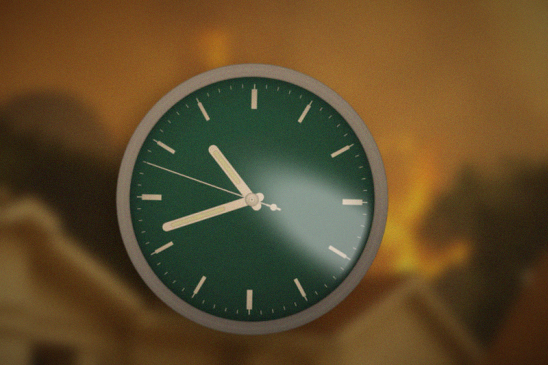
10:41:48
